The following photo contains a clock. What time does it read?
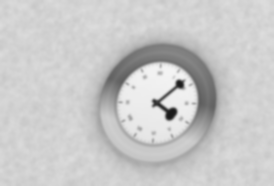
4:08
